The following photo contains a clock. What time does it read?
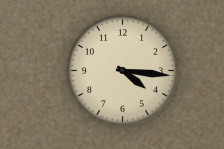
4:16
